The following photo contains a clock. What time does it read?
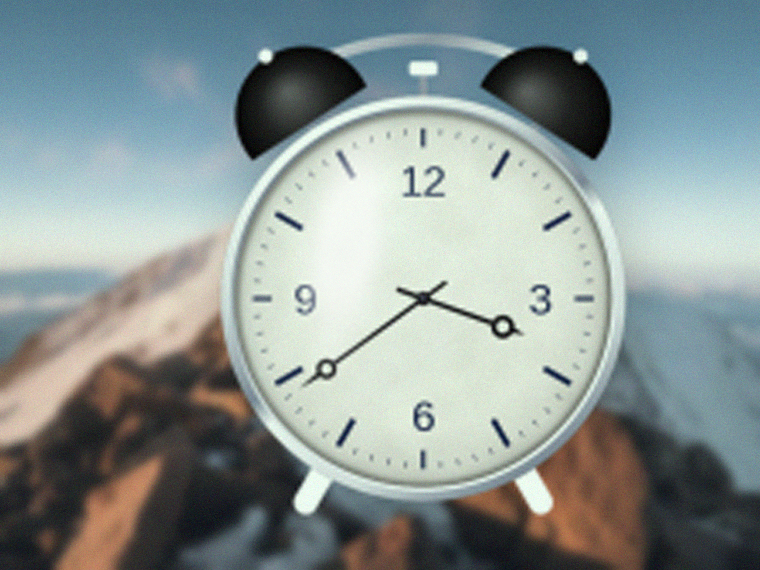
3:39
